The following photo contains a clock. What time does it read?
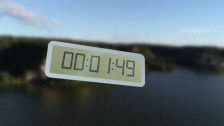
0:01:49
